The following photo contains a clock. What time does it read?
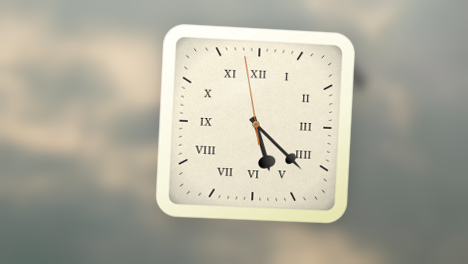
5:21:58
